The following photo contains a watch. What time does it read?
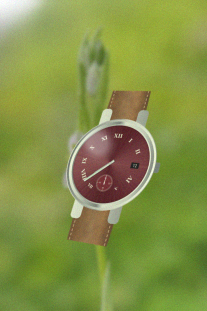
7:38
